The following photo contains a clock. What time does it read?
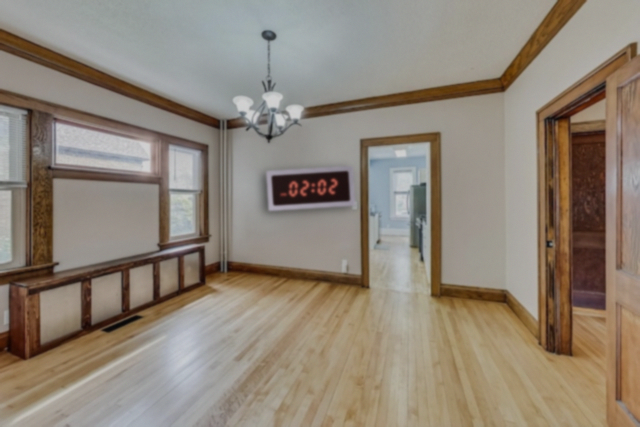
2:02
